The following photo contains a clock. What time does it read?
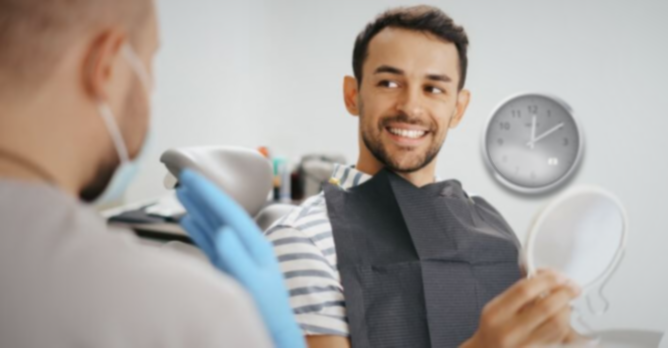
12:10
